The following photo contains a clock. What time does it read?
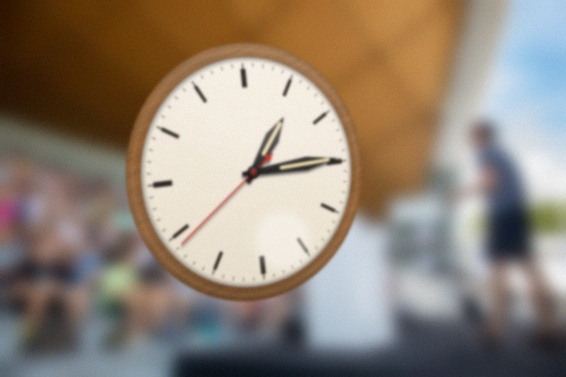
1:14:39
